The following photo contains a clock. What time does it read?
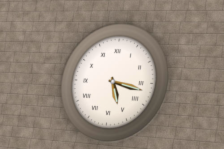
5:17
